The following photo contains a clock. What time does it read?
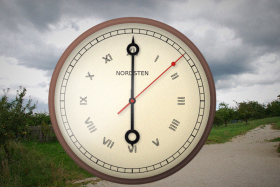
6:00:08
